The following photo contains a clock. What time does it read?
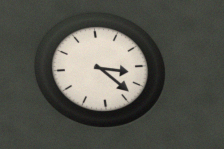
3:23
